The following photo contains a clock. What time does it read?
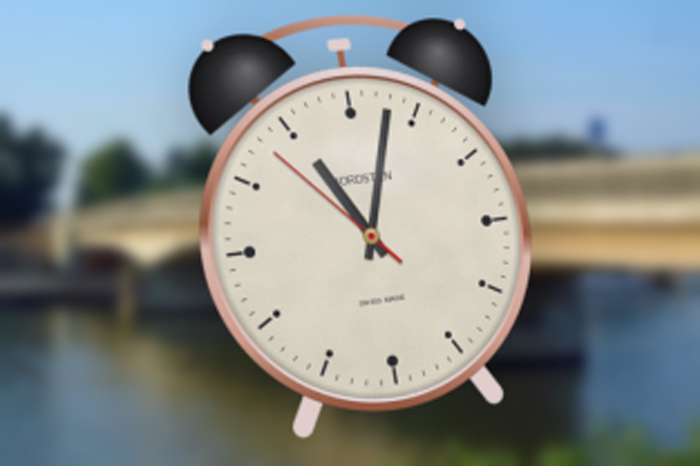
11:02:53
